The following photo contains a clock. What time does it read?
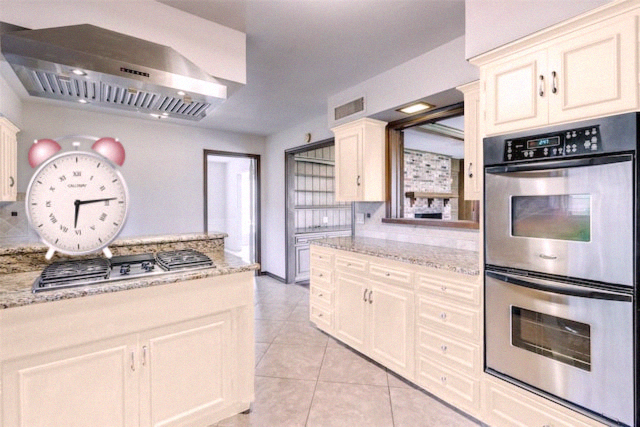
6:14
